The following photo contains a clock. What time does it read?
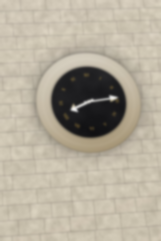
8:14
